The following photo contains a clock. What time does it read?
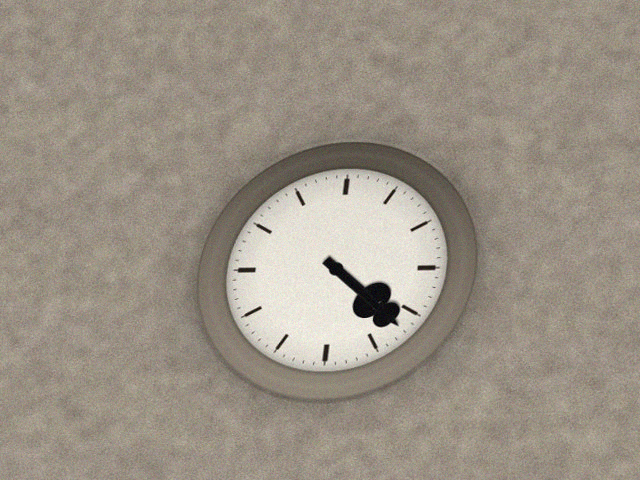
4:22
